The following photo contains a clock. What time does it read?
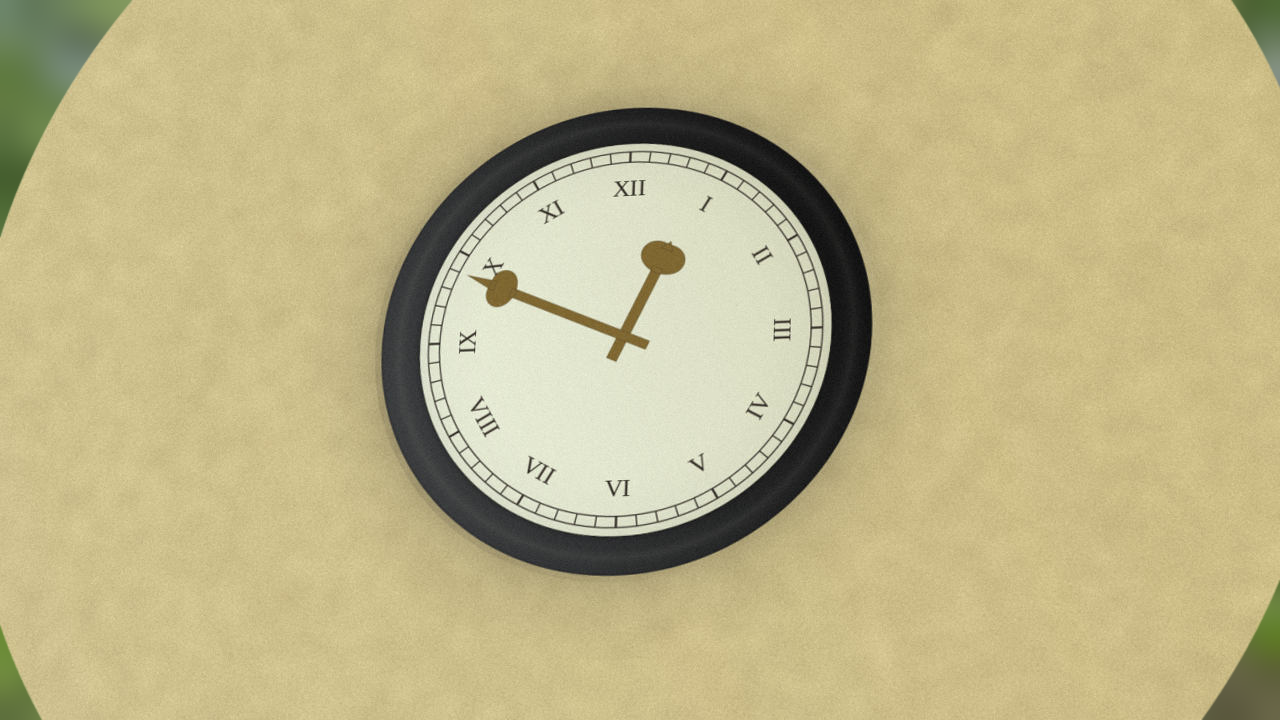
12:49
